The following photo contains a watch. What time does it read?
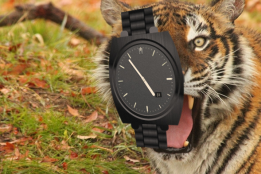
4:54
